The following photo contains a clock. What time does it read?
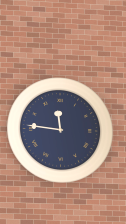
11:46
